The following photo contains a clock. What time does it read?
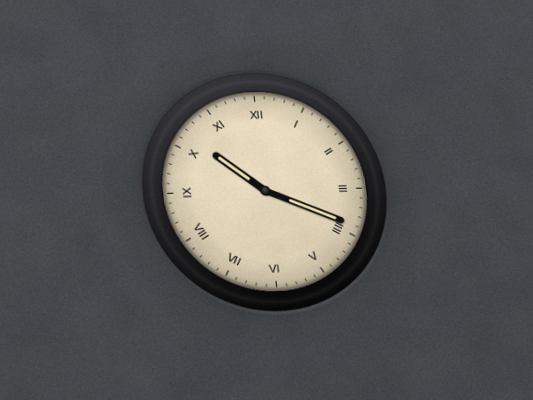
10:19
